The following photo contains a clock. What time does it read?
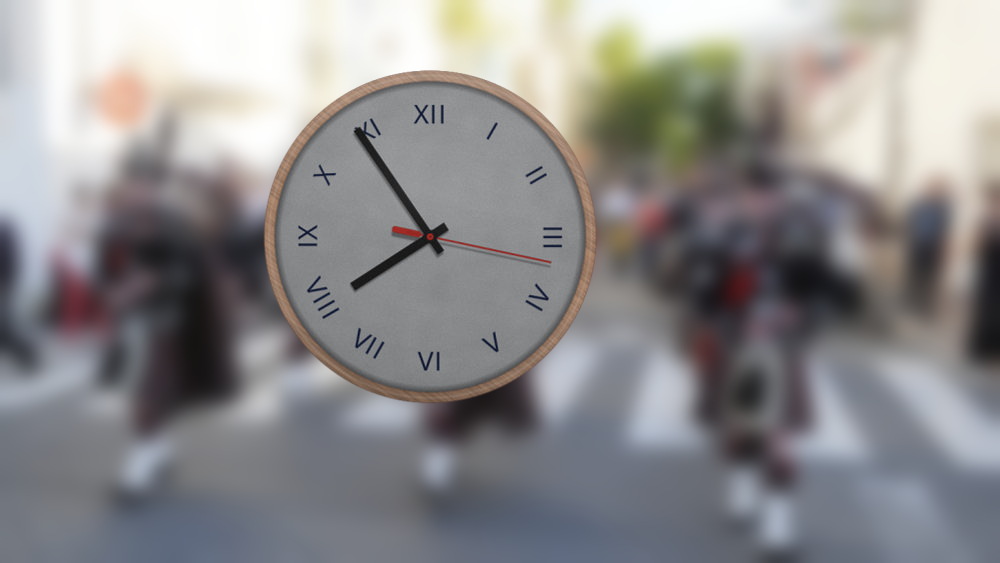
7:54:17
